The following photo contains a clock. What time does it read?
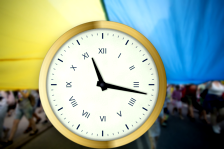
11:17
